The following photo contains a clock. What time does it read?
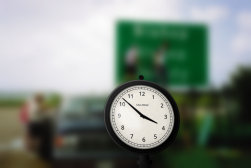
3:52
